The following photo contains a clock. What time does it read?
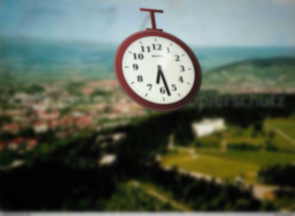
6:28
